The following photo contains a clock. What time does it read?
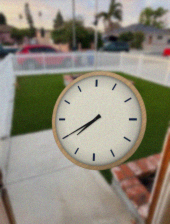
7:40
